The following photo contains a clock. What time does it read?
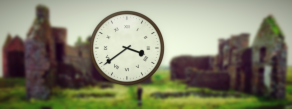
3:39
